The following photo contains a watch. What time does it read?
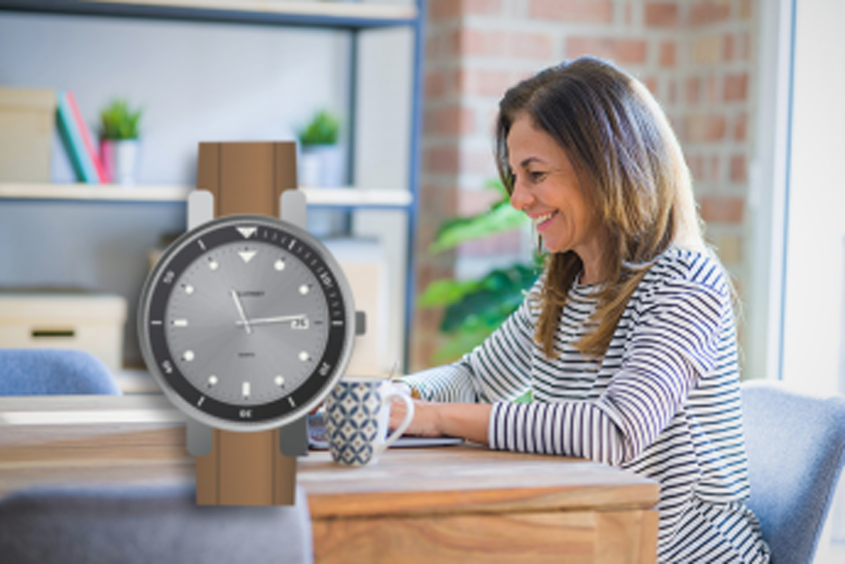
11:14
